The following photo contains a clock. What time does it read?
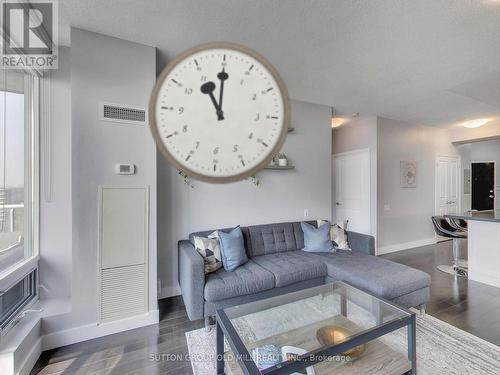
11:00
